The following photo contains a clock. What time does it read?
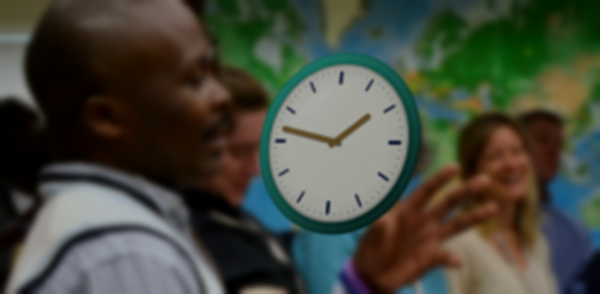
1:47
